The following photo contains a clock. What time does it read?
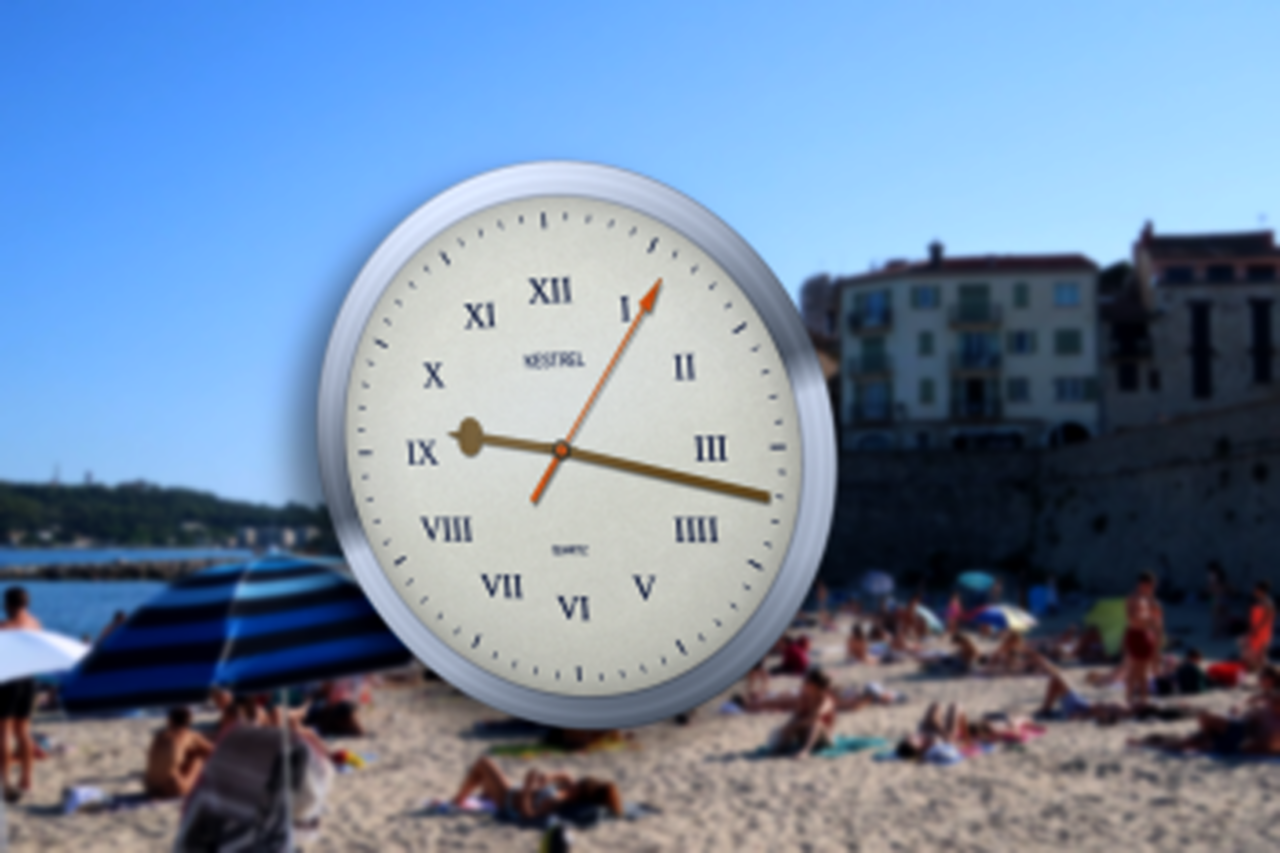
9:17:06
